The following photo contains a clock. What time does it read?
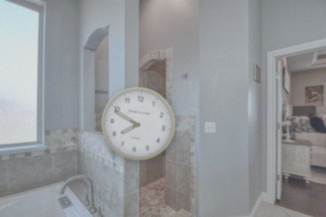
7:49
